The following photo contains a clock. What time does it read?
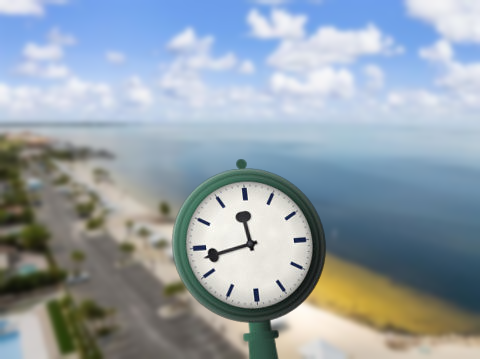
11:43
